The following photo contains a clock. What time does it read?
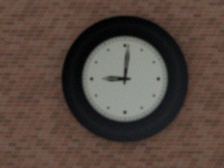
9:01
